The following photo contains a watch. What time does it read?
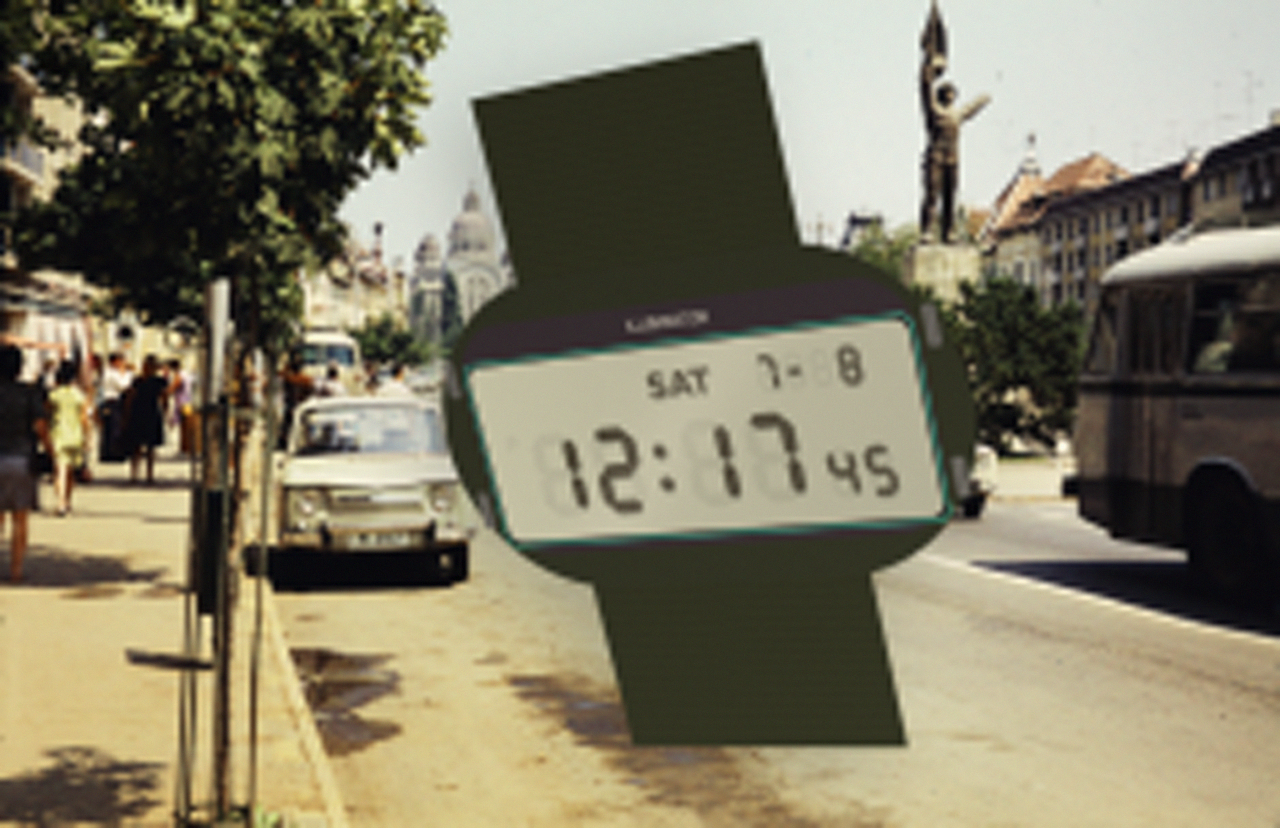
12:17:45
